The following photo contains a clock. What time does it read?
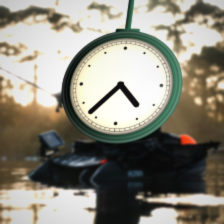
4:37
